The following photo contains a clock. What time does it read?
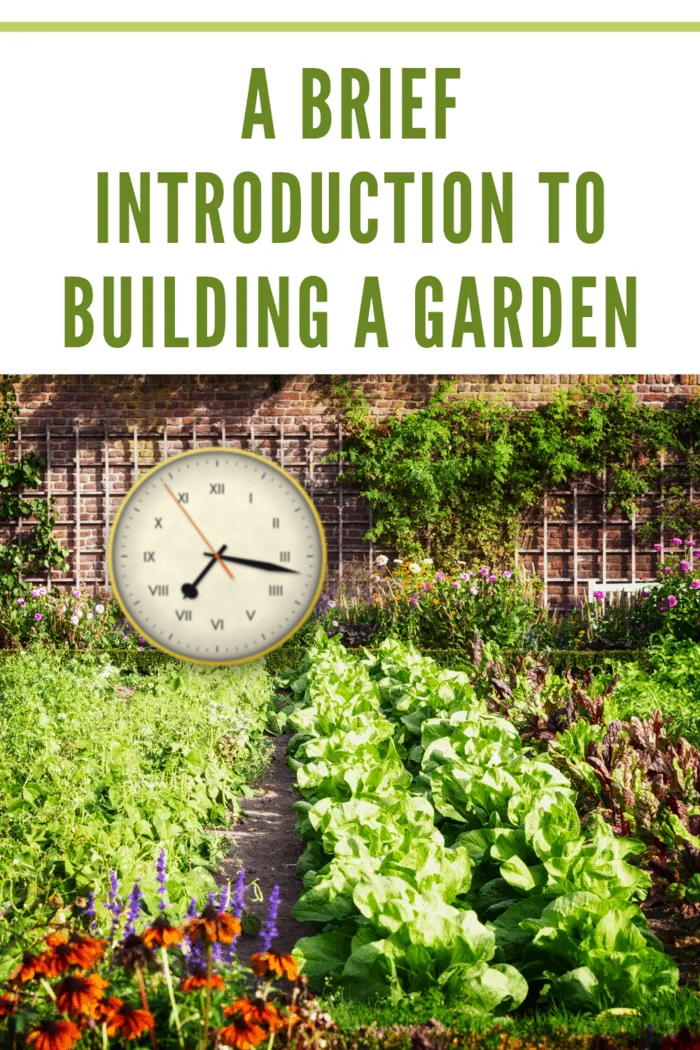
7:16:54
